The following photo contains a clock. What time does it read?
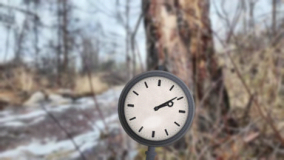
2:09
